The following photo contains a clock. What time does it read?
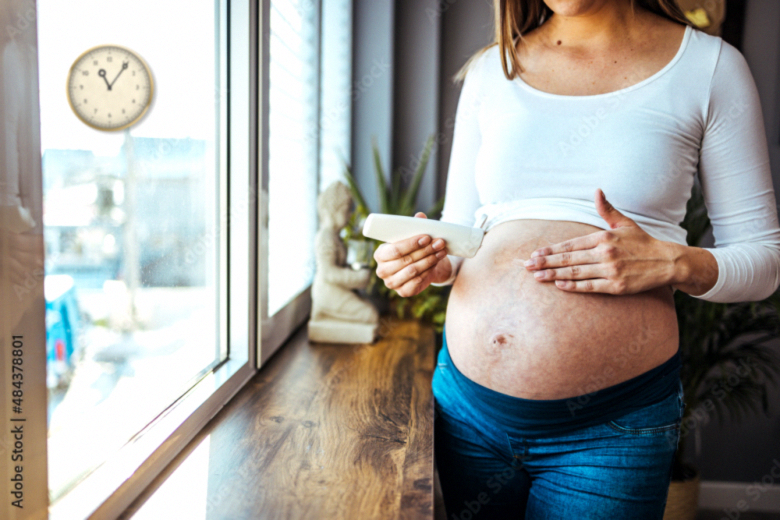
11:06
